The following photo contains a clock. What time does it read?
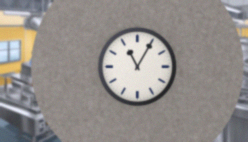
11:05
